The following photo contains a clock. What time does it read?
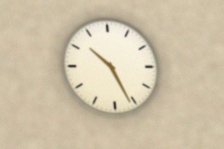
10:26
